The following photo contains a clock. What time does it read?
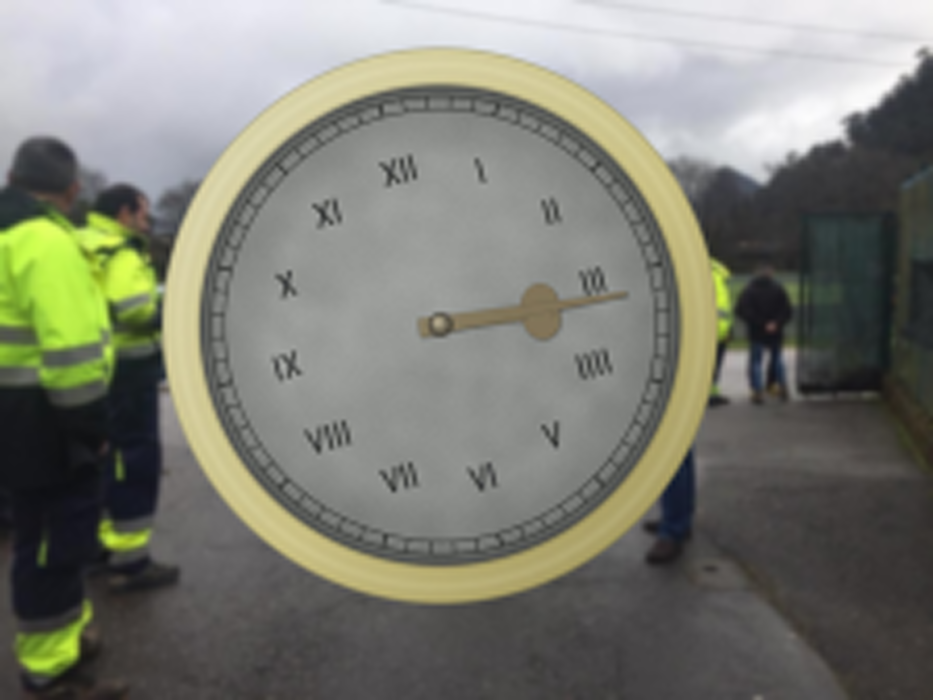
3:16
